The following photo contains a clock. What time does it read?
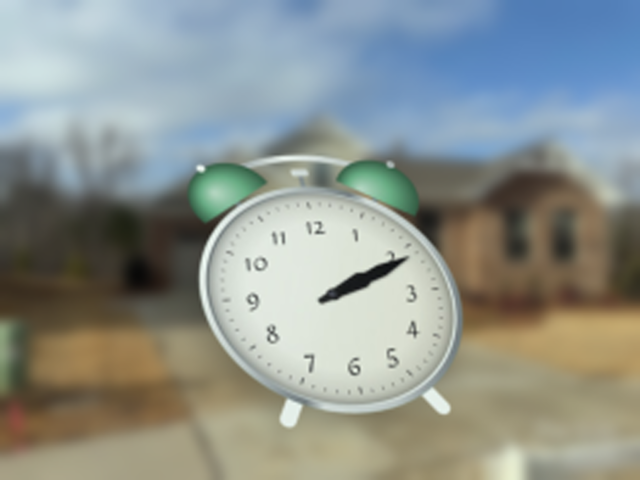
2:11
